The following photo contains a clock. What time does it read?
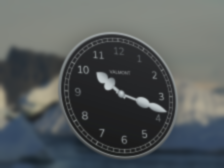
10:18
